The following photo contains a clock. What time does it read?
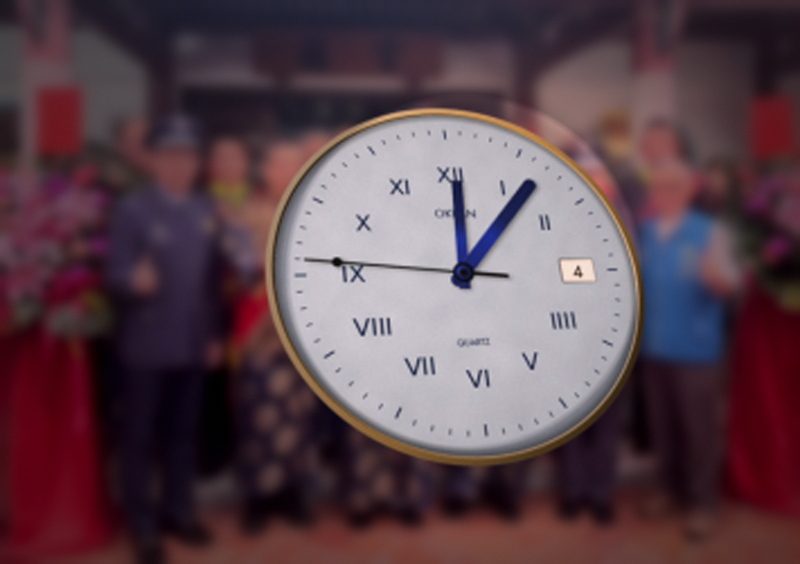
12:06:46
